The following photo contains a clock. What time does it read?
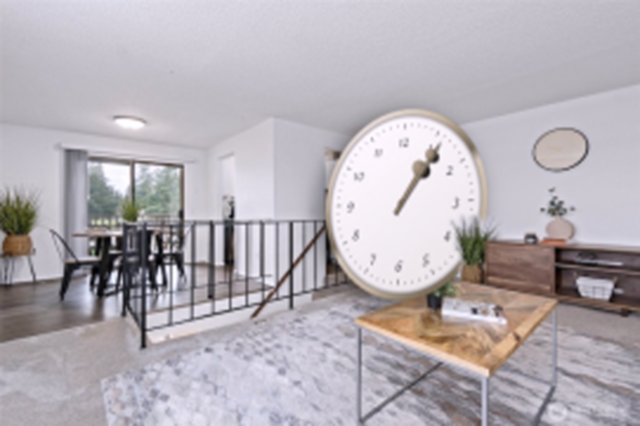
1:06
